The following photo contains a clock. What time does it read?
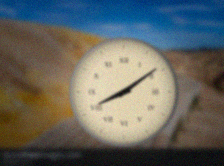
8:09
